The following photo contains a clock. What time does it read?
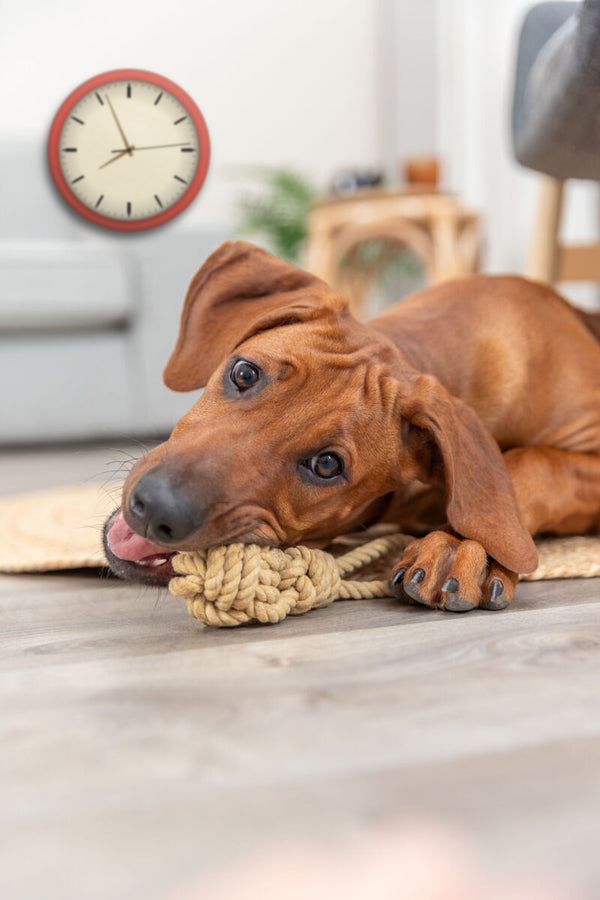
7:56:14
